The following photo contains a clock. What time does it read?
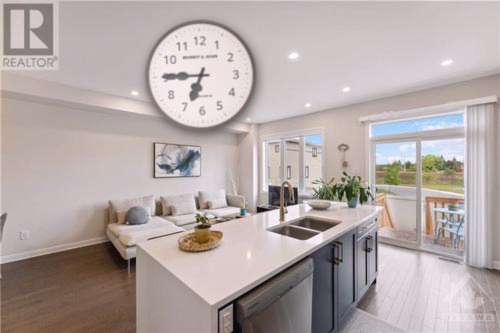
6:45
